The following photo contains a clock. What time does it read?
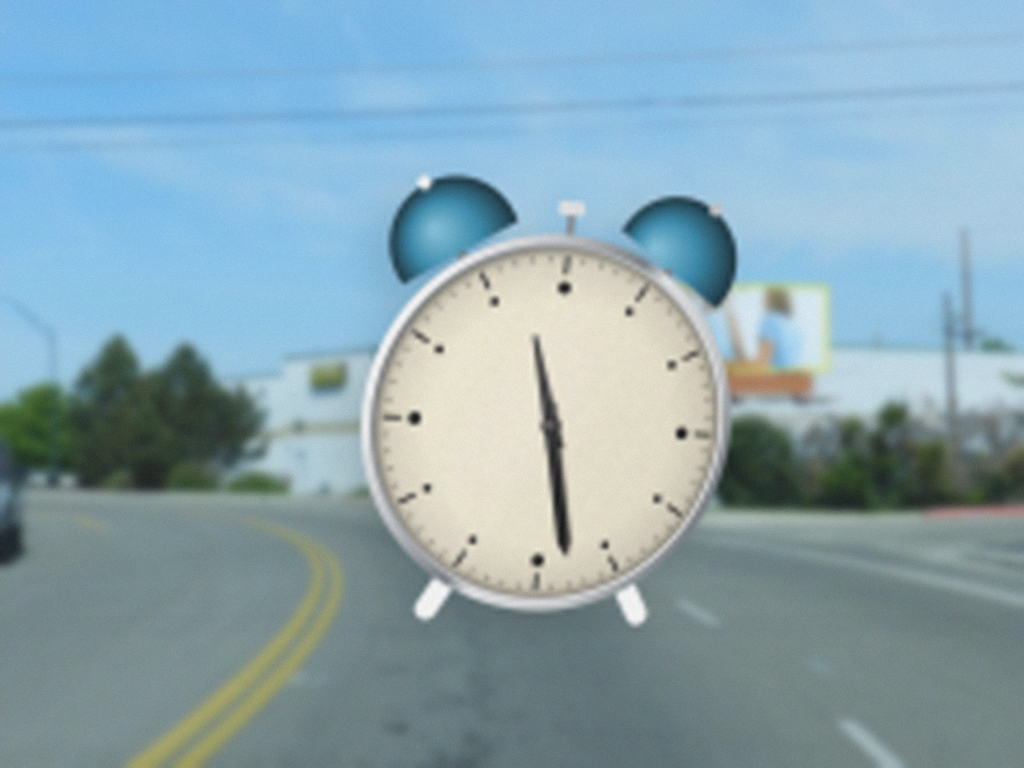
11:28
